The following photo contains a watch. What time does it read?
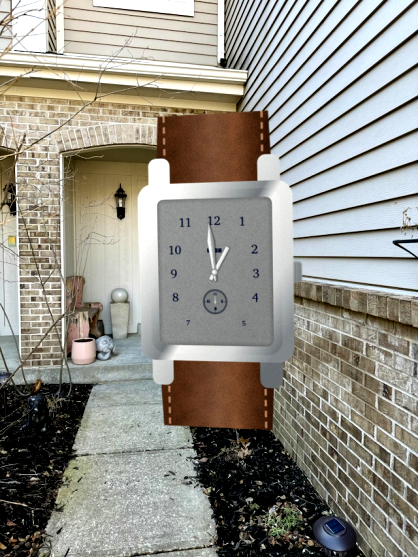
12:59
